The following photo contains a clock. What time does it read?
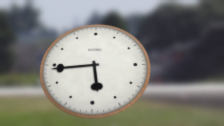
5:44
